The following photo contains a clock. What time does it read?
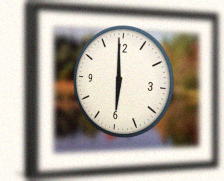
5:59
